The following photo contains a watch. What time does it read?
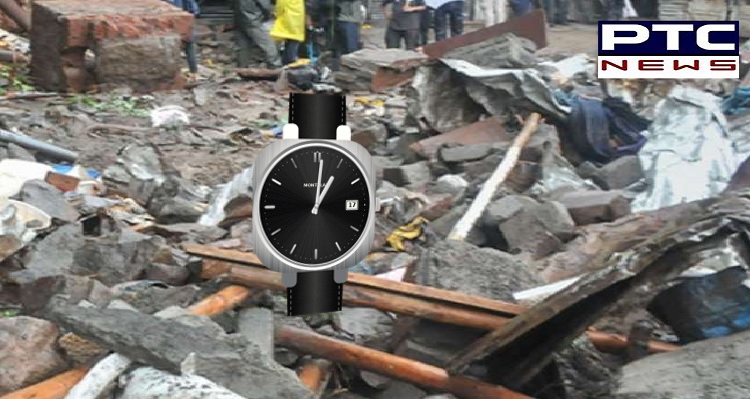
1:01
